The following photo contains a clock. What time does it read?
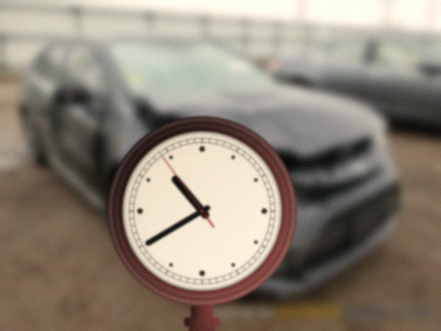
10:39:54
